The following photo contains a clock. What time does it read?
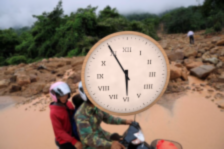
5:55
